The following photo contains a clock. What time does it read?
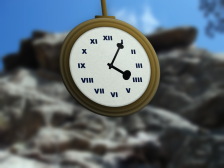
4:05
